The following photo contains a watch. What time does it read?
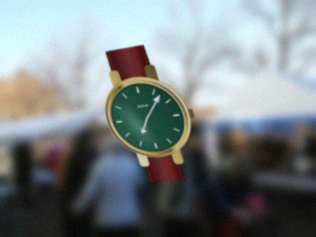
7:07
